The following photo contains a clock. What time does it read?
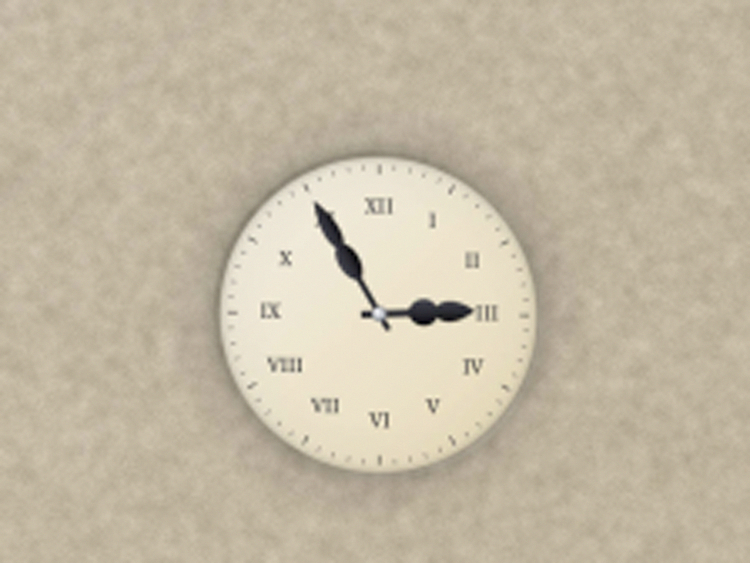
2:55
